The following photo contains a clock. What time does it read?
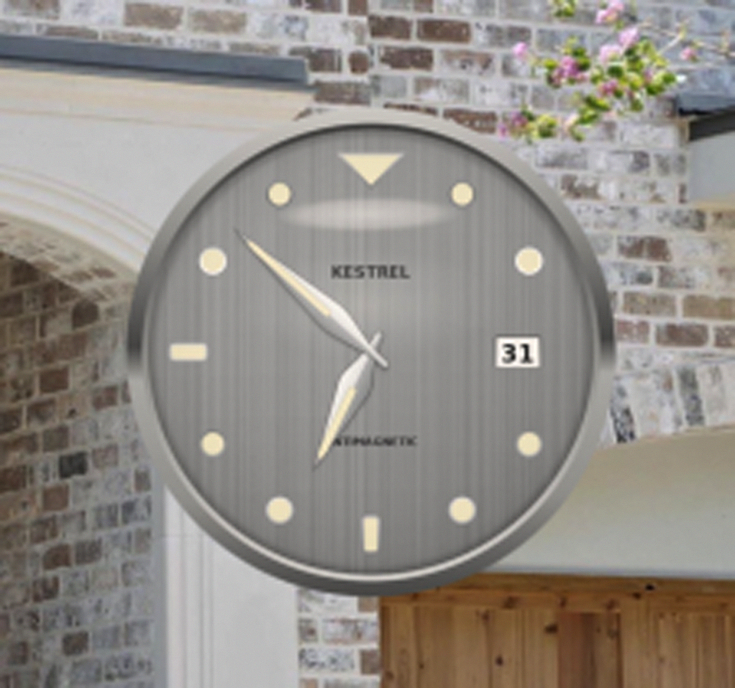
6:52
